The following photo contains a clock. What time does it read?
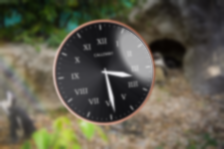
3:29
